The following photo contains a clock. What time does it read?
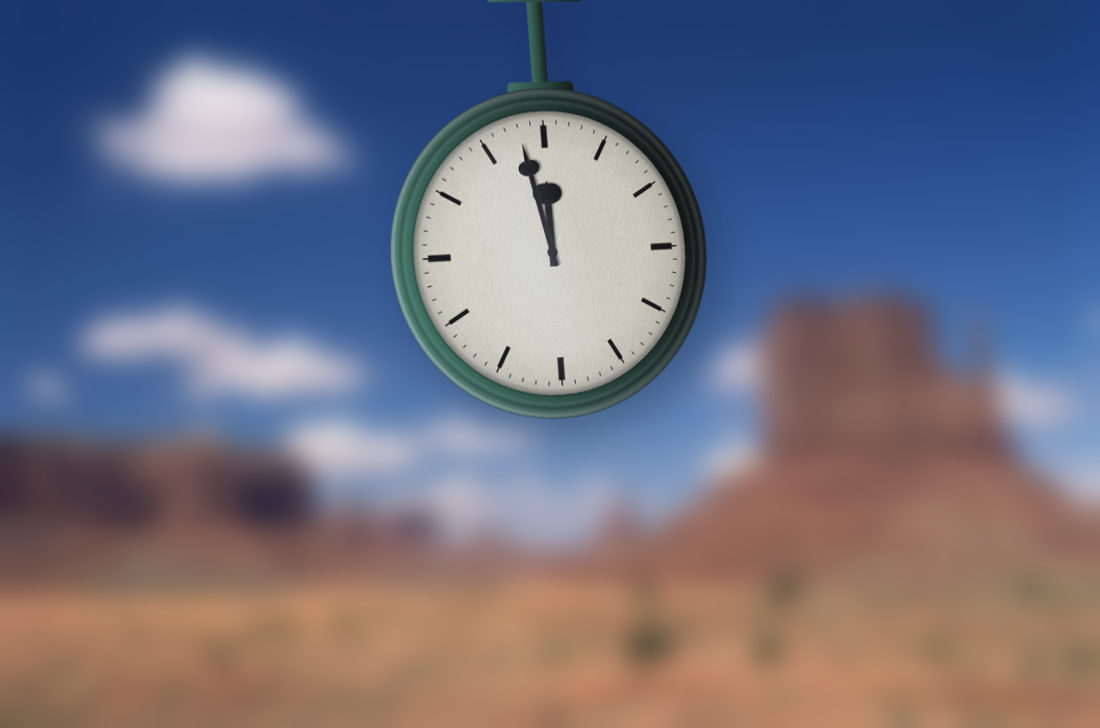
11:58
